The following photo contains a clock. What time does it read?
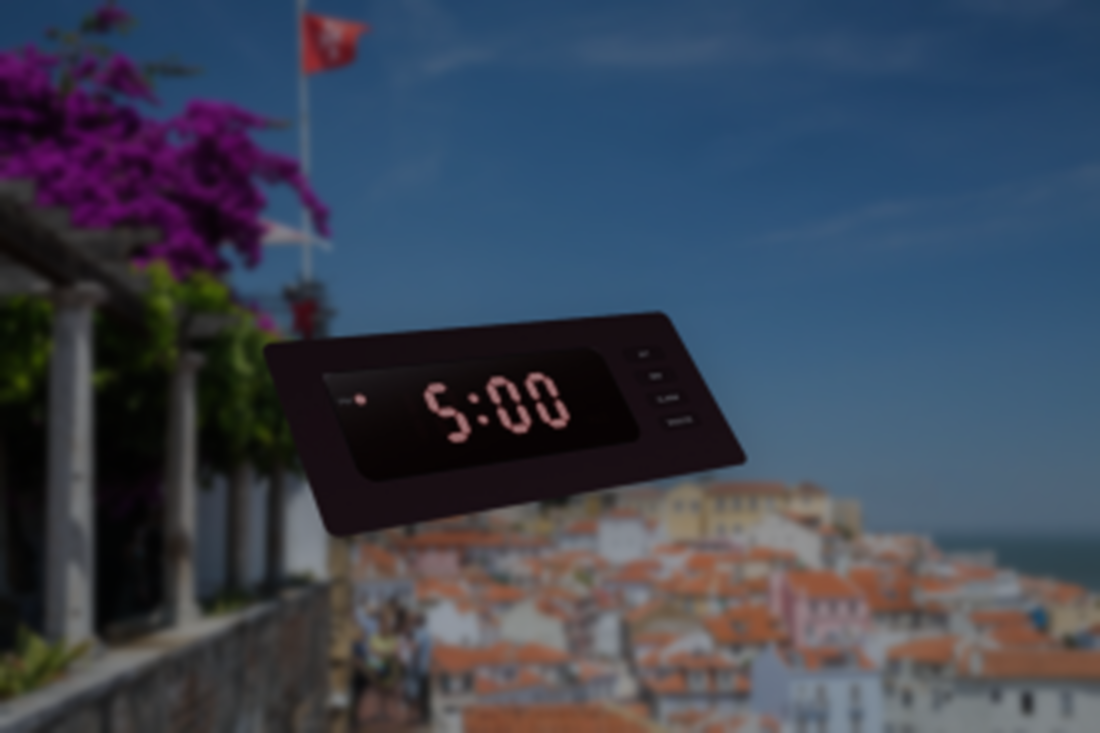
5:00
